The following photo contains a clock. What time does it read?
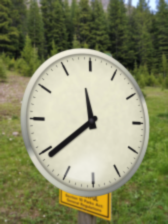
11:39
